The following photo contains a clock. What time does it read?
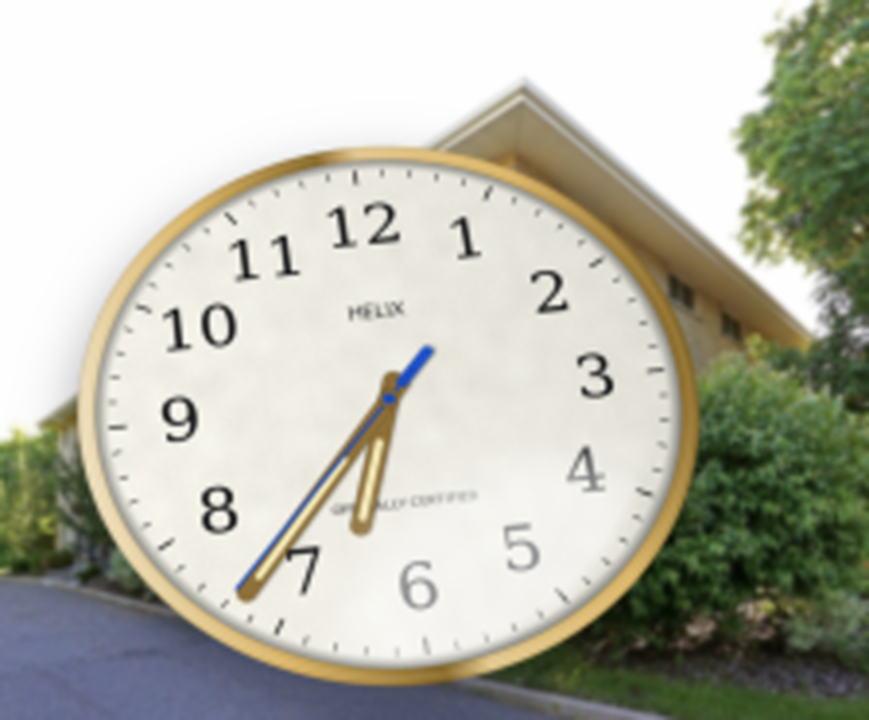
6:36:37
